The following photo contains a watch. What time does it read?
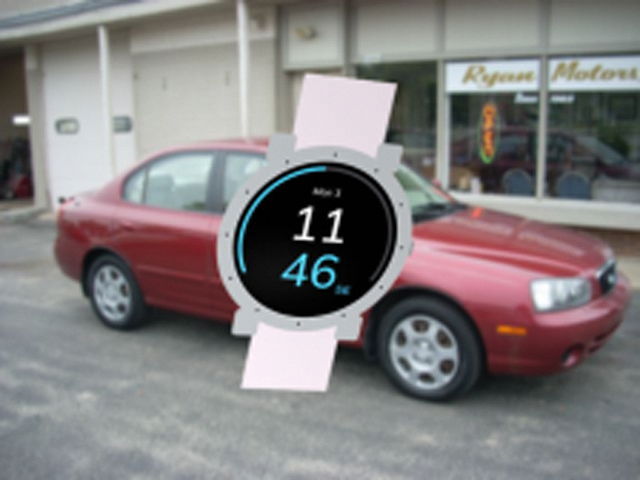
11:46
